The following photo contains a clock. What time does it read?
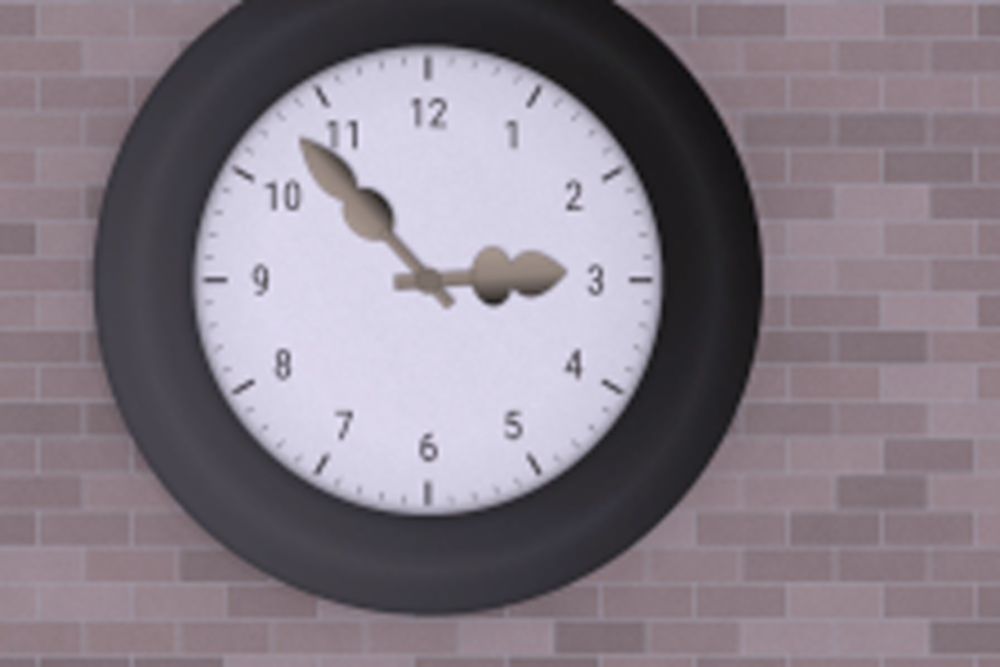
2:53
